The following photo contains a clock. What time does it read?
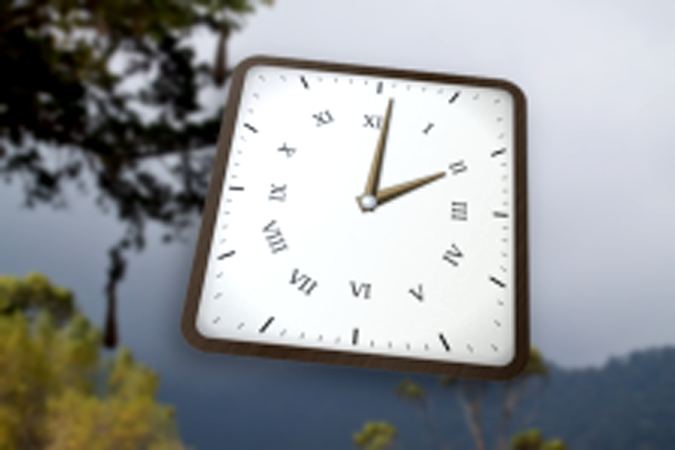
2:01
